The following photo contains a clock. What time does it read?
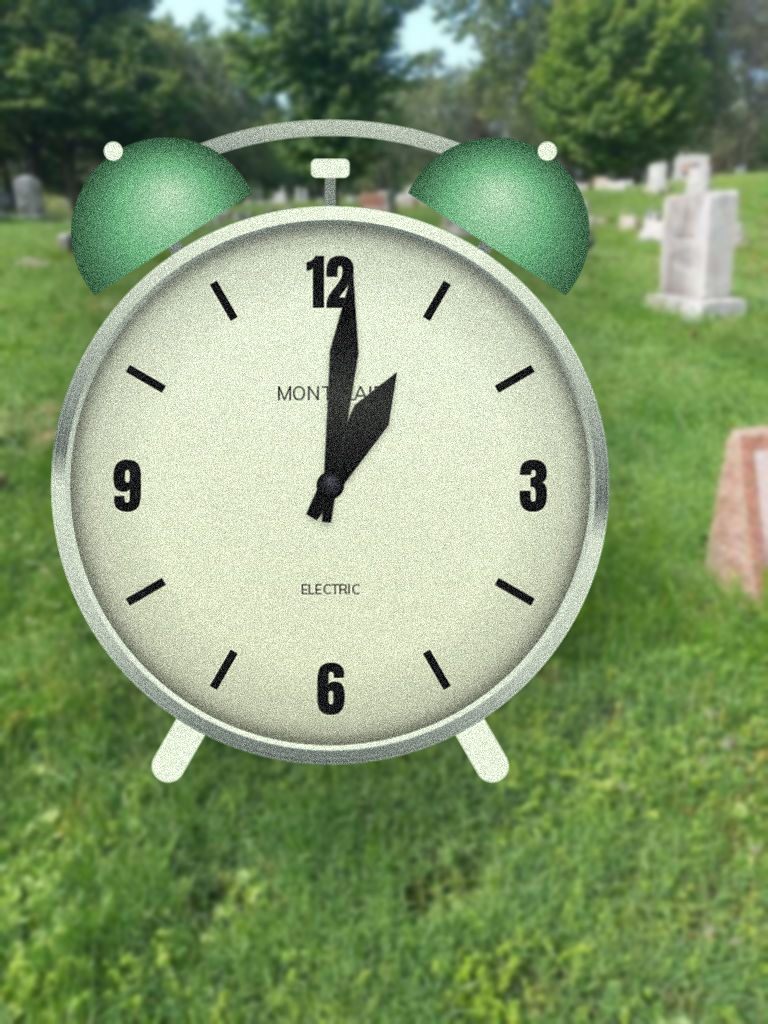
1:01
